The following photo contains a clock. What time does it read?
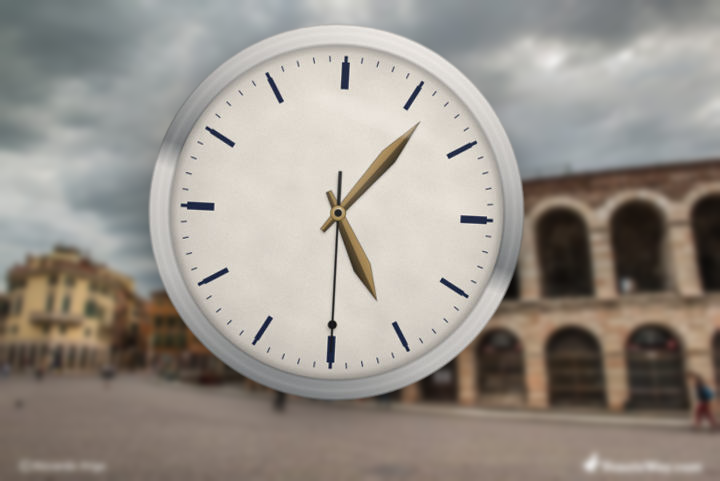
5:06:30
